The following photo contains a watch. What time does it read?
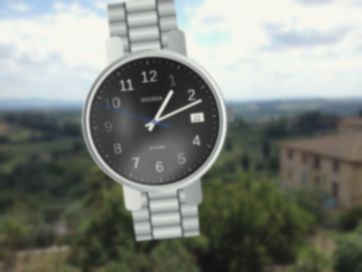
1:11:49
